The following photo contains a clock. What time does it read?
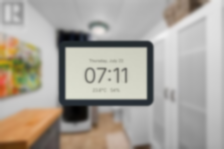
7:11
